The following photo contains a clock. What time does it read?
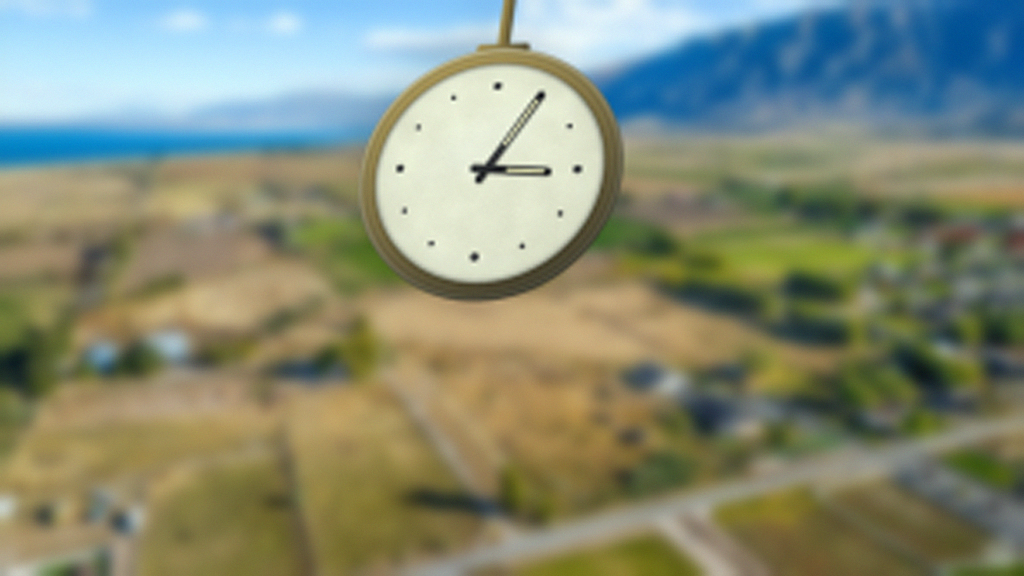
3:05
